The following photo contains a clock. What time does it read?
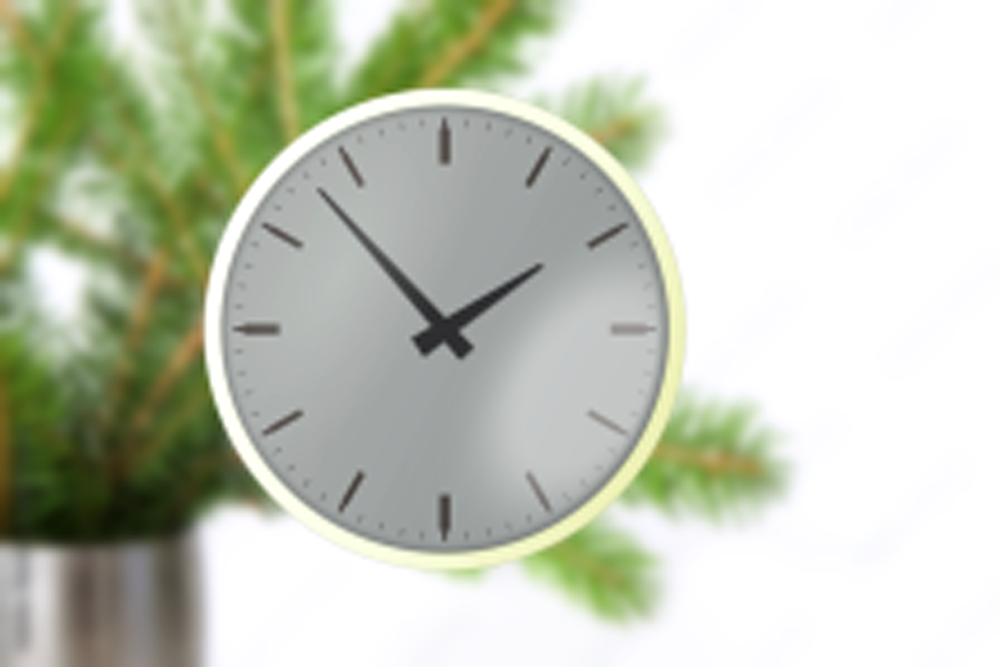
1:53
